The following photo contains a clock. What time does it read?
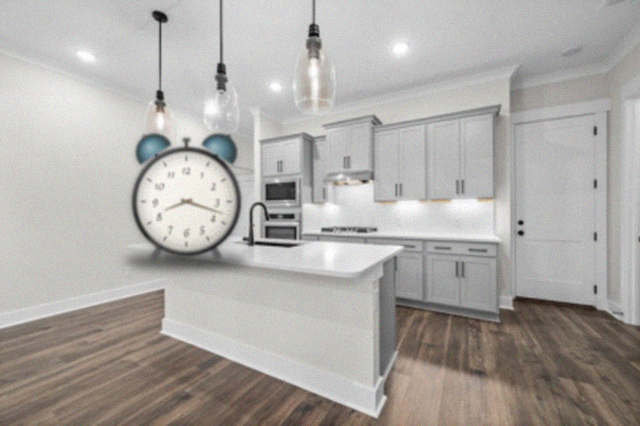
8:18
